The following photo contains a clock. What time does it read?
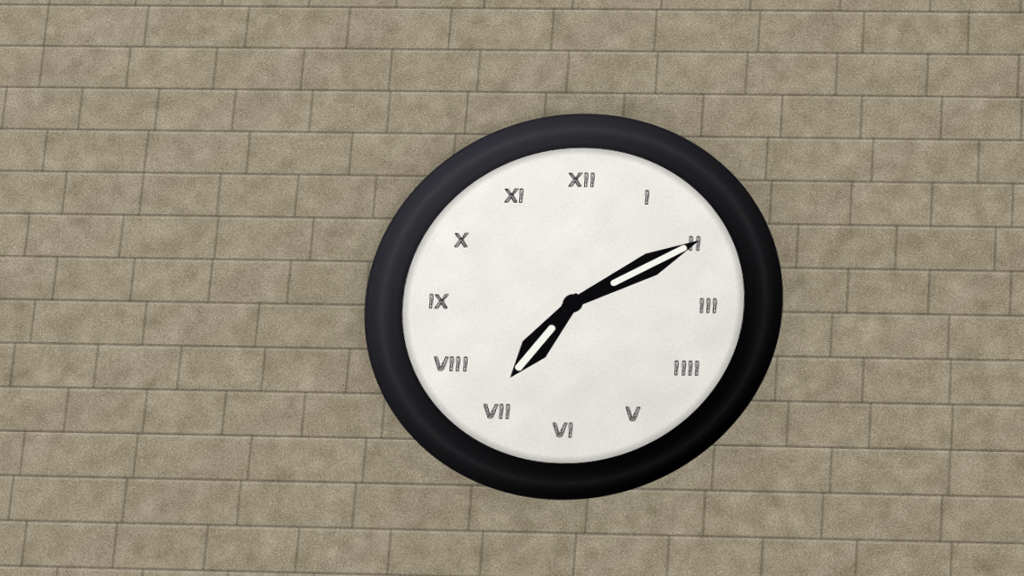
7:10
